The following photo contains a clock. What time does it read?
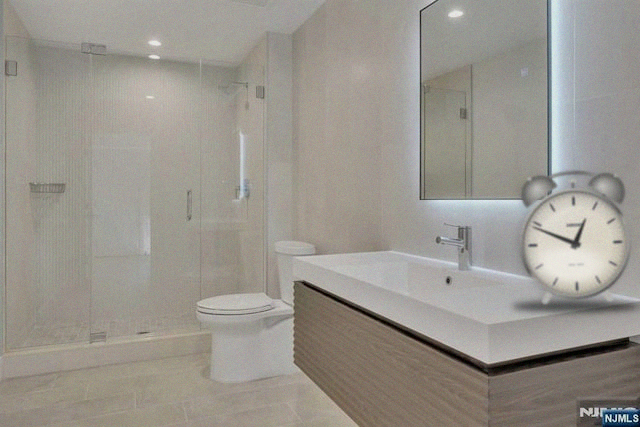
12:49
